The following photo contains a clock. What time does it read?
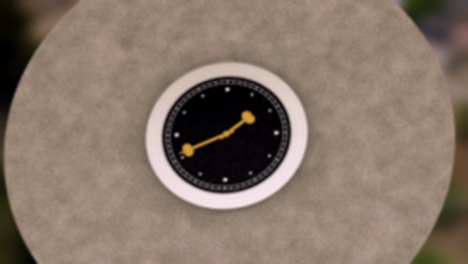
1:41
